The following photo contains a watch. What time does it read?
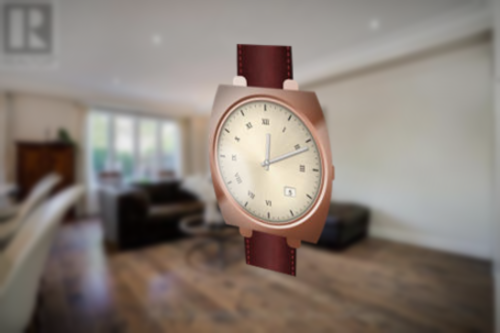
12:11
